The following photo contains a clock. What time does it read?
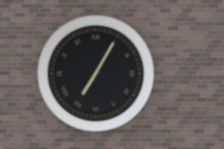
7:05
